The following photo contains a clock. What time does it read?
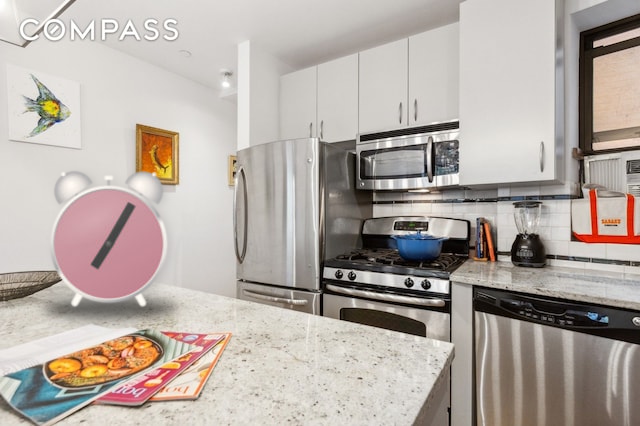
7:05
